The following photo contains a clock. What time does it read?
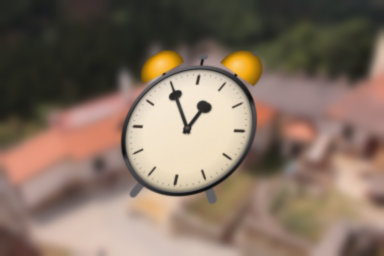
12:55
